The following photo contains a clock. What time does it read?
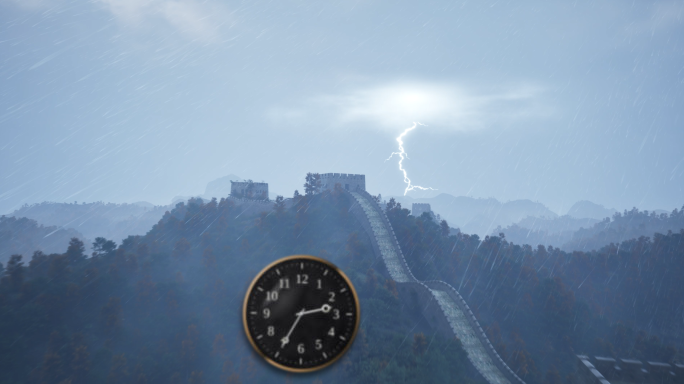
2:35
